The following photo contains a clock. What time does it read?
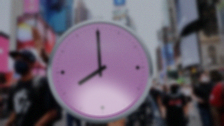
8:00
